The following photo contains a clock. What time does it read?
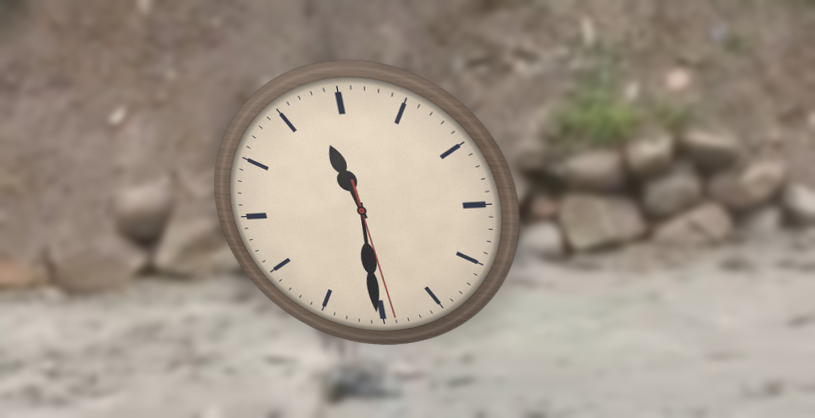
11:30:29
